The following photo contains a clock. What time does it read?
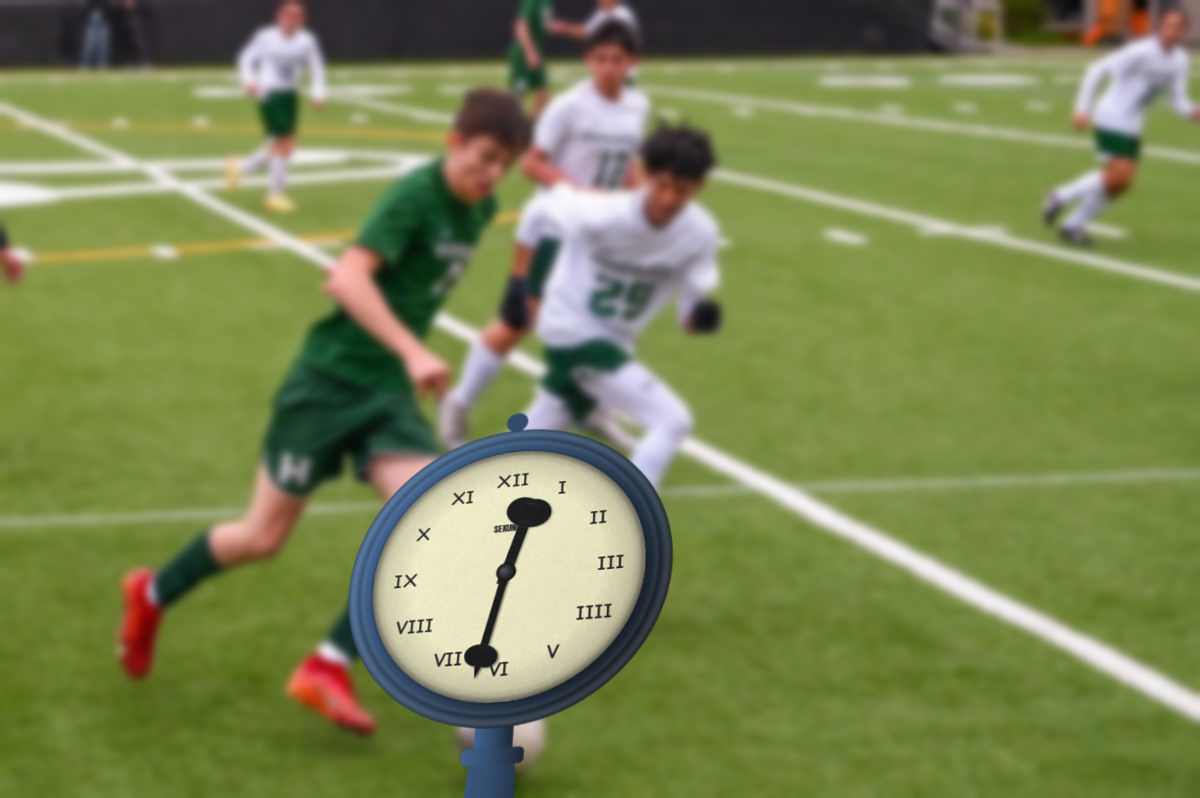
12:32
